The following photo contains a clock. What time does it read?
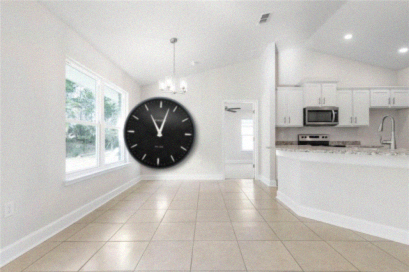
11:03
